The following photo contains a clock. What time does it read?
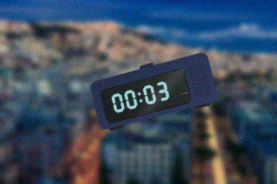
0:03
